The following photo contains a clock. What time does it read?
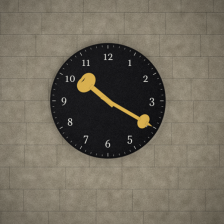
10:20
